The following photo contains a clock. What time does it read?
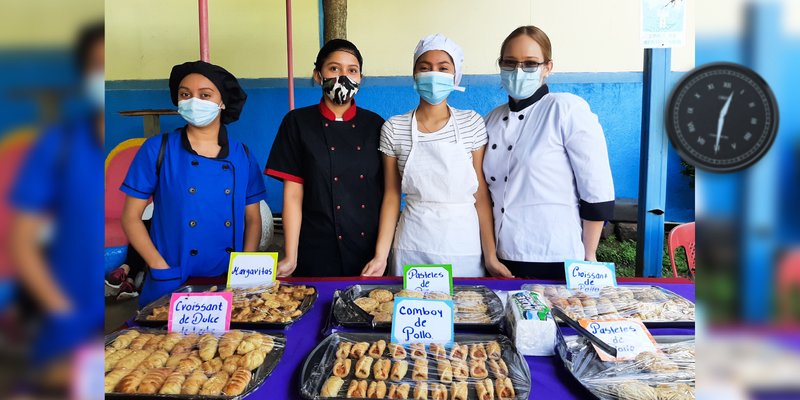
12:30
